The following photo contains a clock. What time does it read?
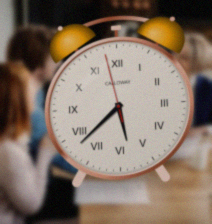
5:37:58
